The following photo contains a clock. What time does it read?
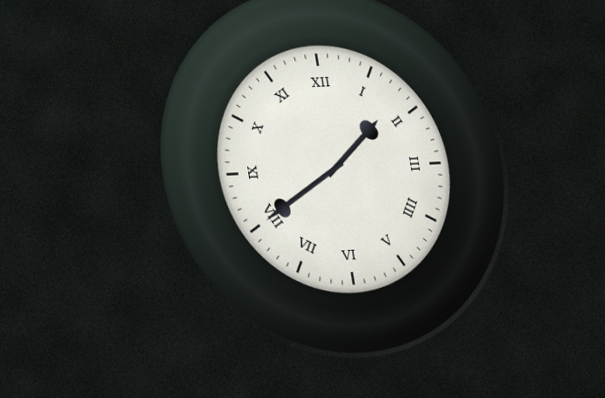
1:40
